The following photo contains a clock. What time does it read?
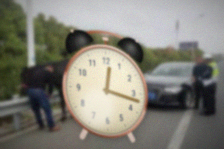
12:17
